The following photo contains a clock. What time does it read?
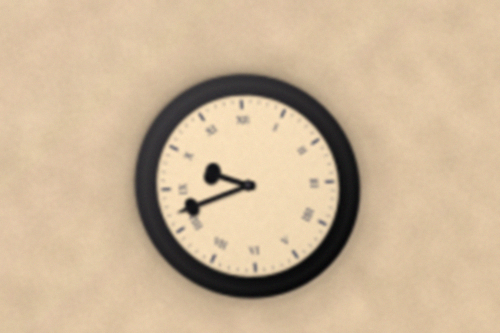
9:42
